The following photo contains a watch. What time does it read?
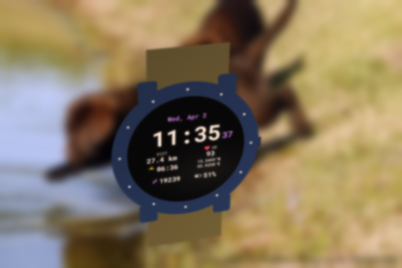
11:35
